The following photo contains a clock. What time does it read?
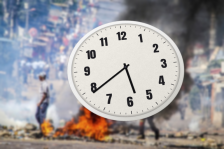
5:39
